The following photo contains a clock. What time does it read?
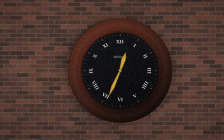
12:34
